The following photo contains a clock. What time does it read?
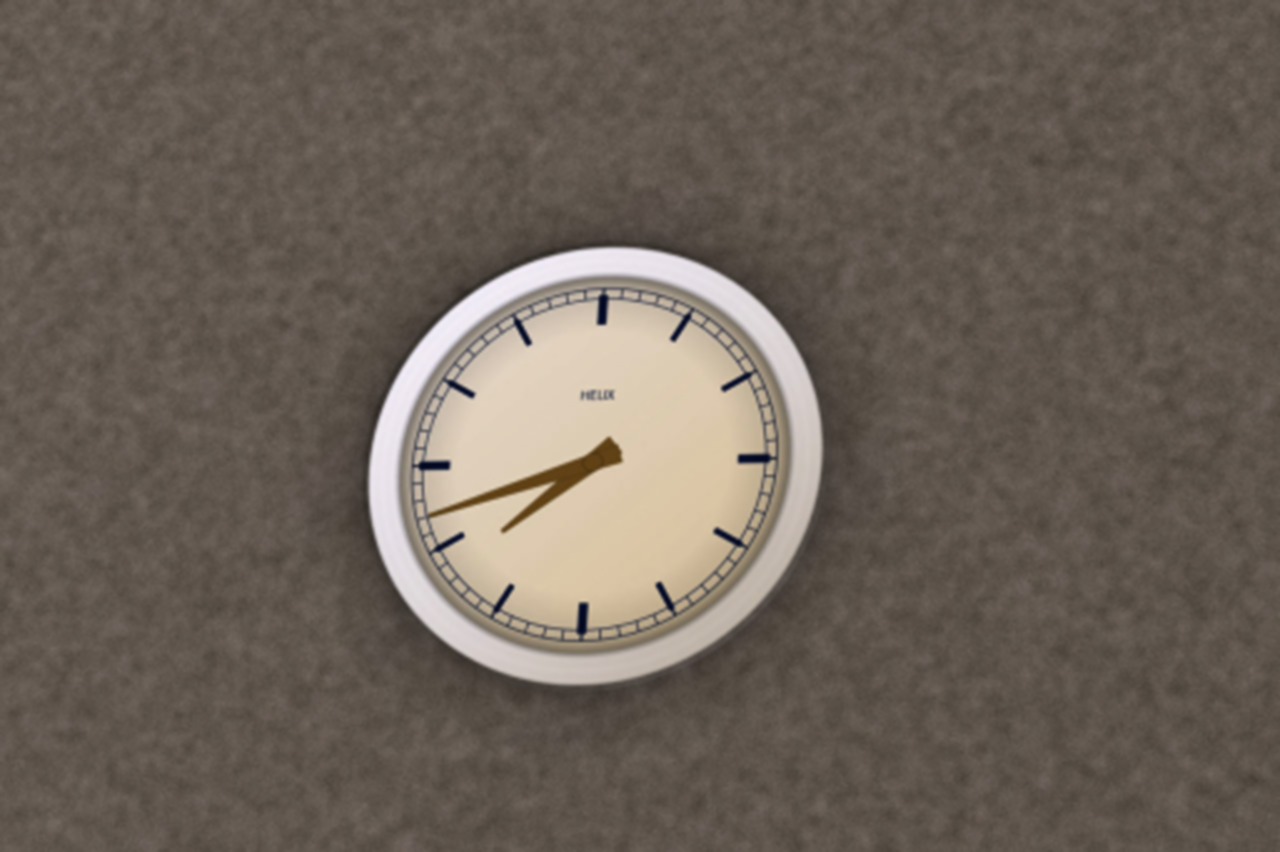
7:42
